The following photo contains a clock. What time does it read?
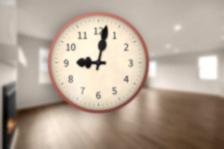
9:02
